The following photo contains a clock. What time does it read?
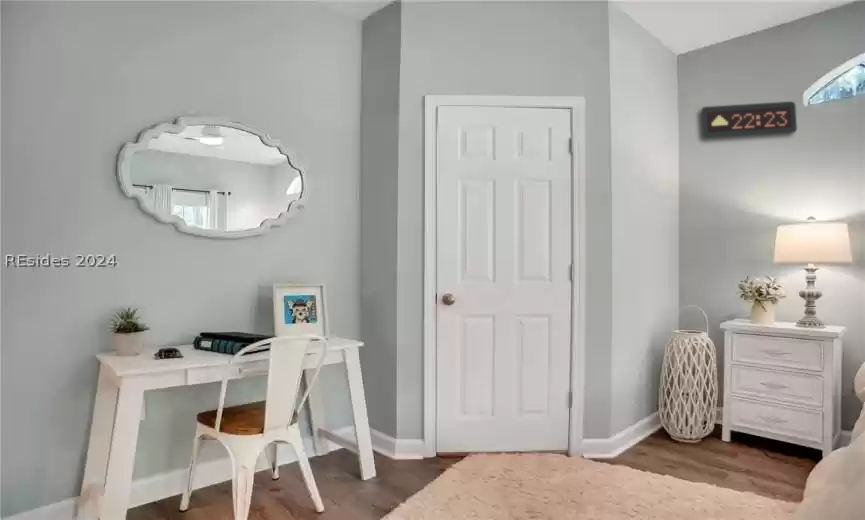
22:23
